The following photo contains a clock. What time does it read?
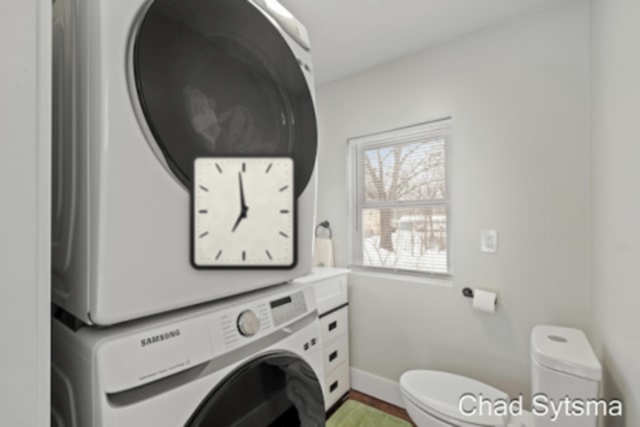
6:59
